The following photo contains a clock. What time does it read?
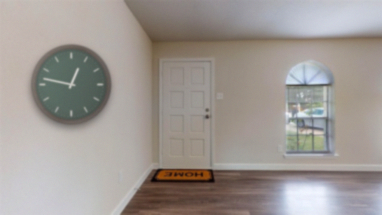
12:47
